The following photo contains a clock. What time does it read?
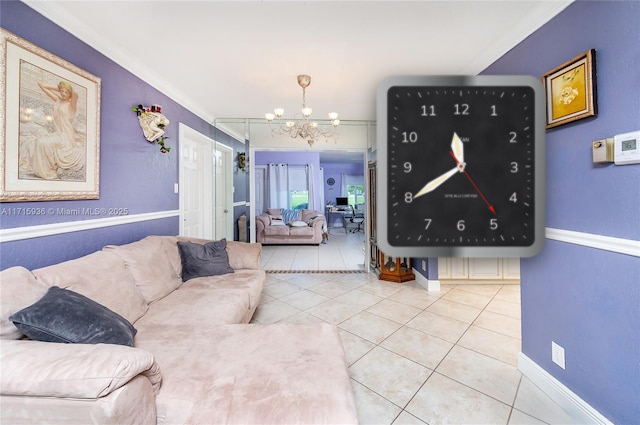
11:39:24
